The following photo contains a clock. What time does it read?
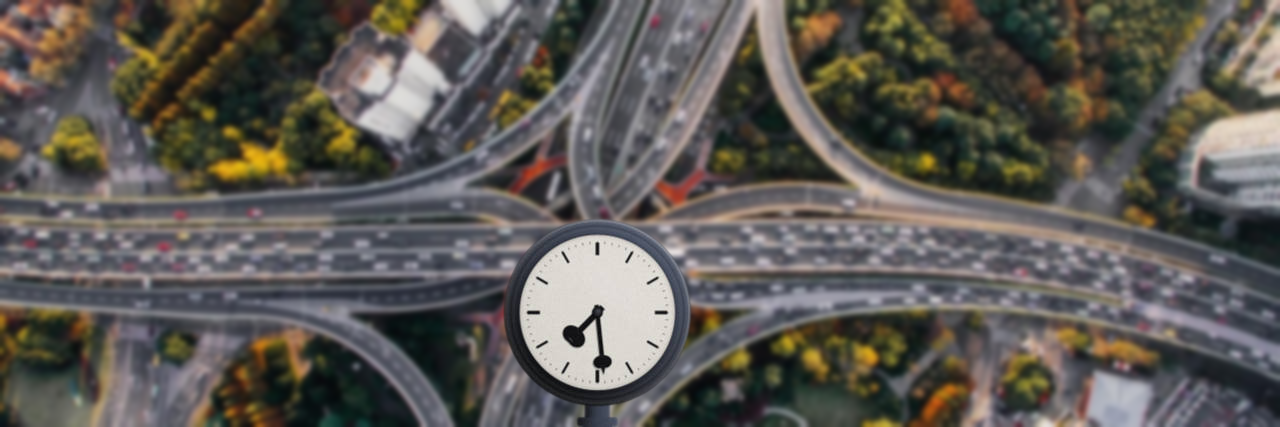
7:29
